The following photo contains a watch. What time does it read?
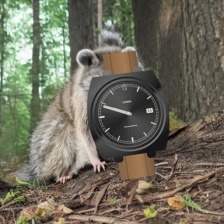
9:49
